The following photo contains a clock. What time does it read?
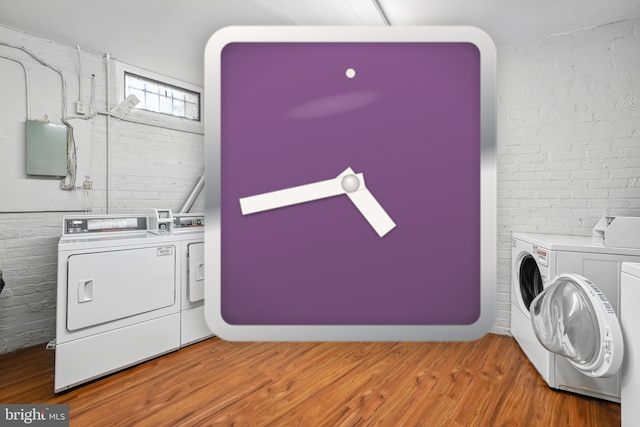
4:43
